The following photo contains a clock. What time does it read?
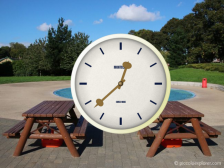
12:38
